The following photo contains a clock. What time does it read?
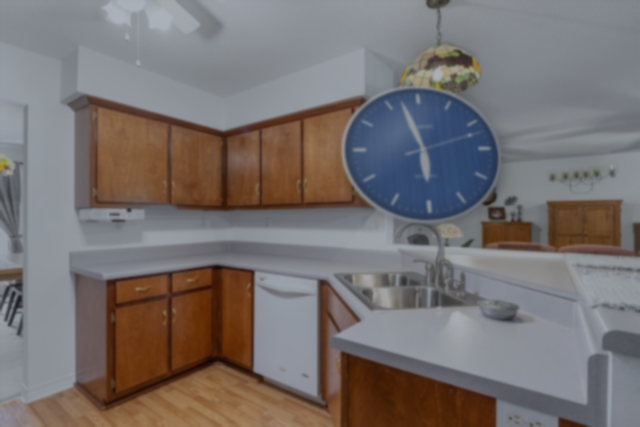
5:57:12
